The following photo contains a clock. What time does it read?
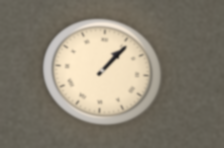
1:06
